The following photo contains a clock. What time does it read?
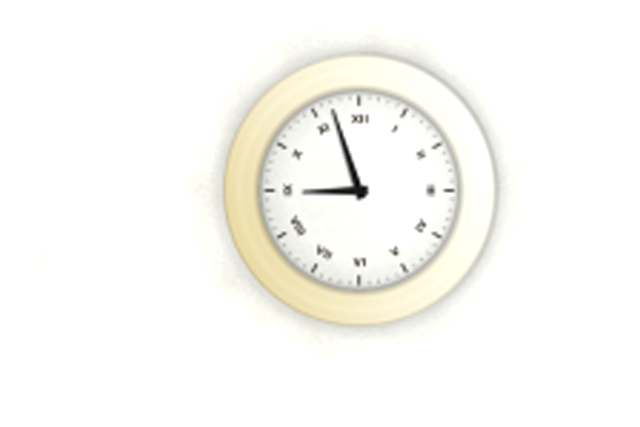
8:57
